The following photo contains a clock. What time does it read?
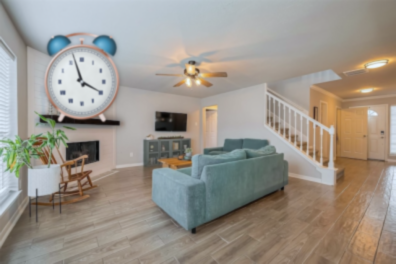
3:57
